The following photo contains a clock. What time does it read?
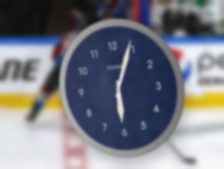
6:04
